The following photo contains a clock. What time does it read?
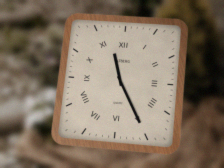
11:25
